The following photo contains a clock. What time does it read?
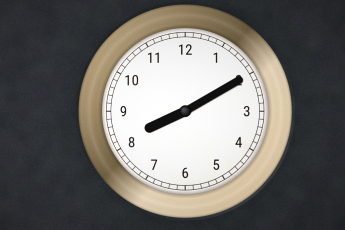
8:10
